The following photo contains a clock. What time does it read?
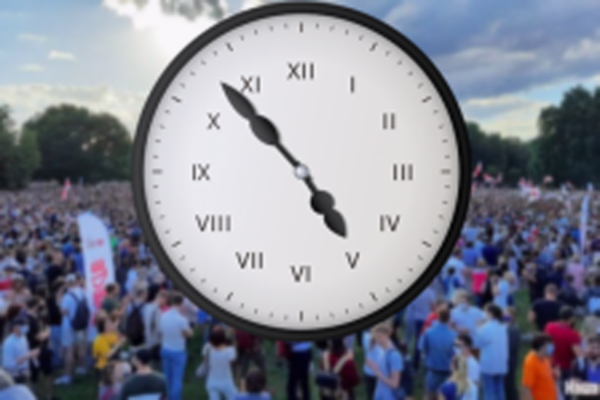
4:53
